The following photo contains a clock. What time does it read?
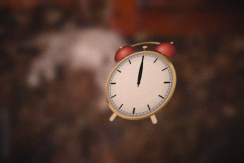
12:00
